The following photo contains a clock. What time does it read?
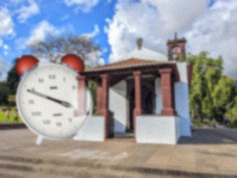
3:49
